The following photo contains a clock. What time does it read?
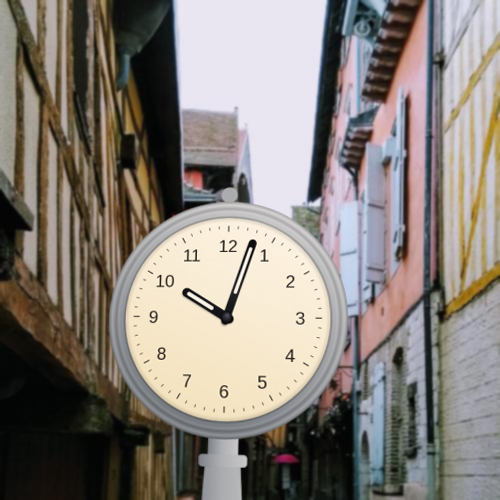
10:03
